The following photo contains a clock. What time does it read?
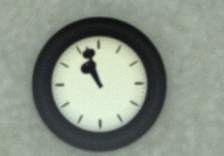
10:57
